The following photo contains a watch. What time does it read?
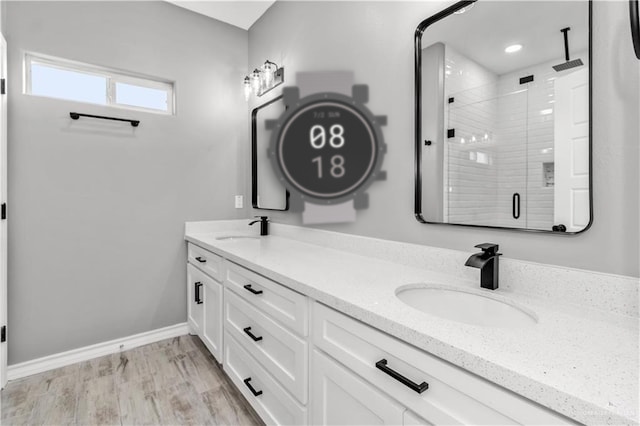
8:18
